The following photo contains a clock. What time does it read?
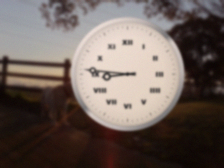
8:46
